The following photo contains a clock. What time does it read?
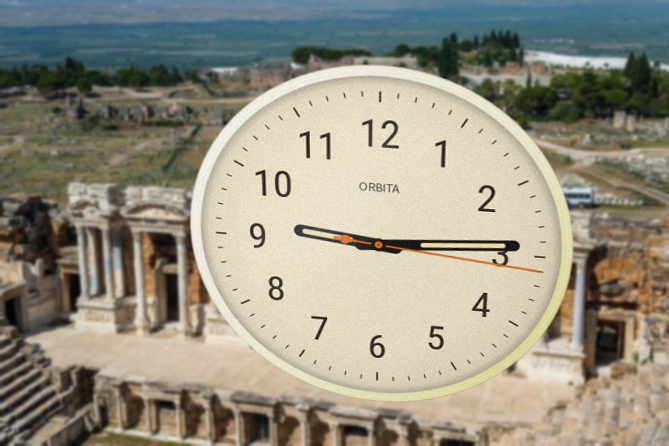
9:14:16
